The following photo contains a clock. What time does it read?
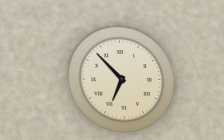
6:53
